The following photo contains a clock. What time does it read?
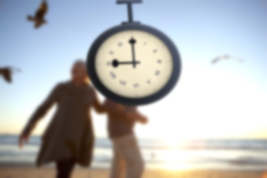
9:00
